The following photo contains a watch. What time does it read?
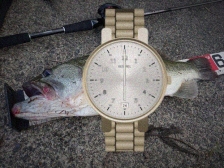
6:00
